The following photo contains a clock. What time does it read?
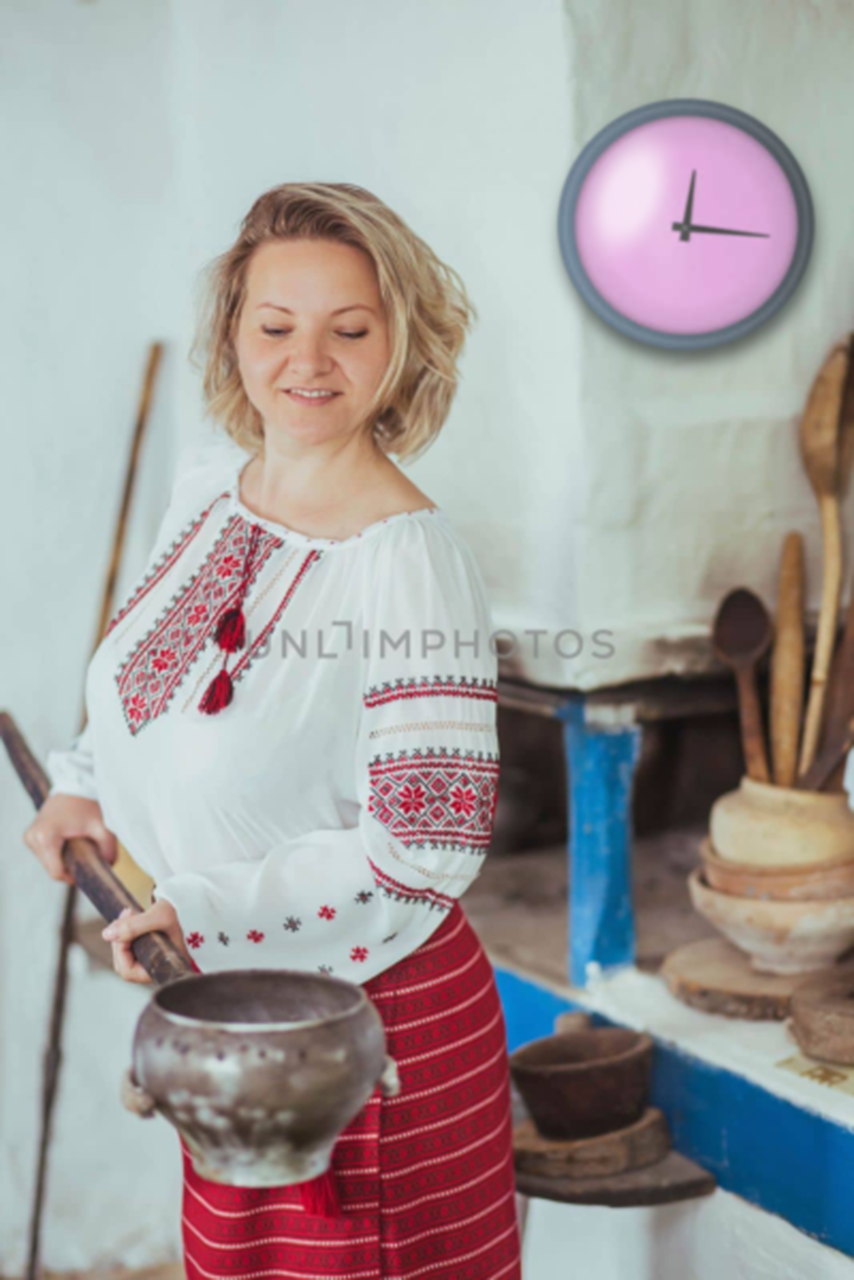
12:16
